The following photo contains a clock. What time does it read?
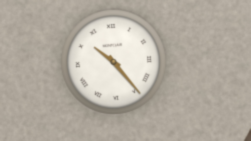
10:24
